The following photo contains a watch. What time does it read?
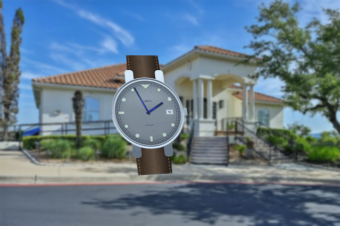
1:56
